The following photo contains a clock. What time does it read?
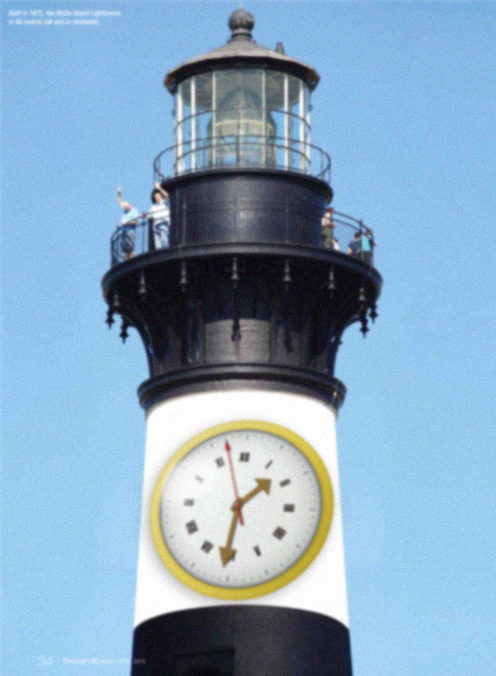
1:30:57
